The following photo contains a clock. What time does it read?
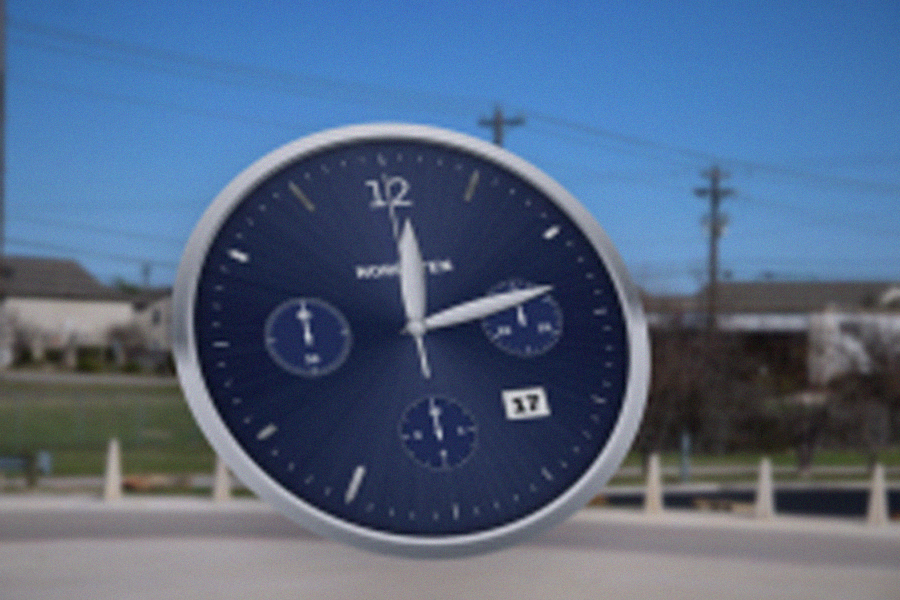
12:13
